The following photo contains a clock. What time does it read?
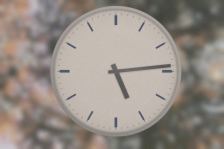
5:14
